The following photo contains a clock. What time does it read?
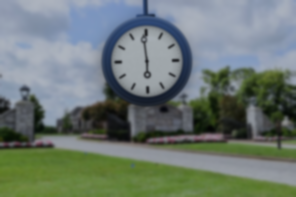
5:59
